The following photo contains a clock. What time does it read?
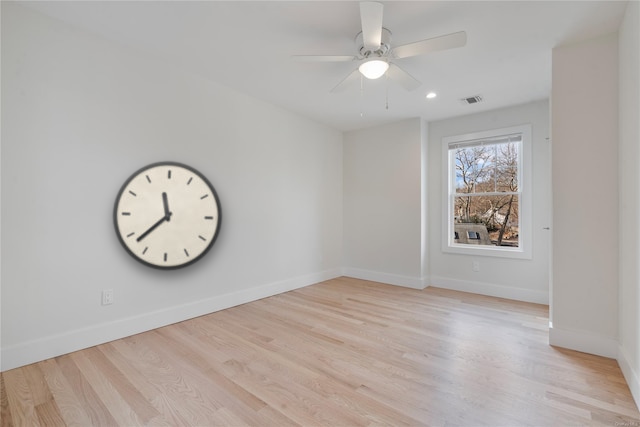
11:38
